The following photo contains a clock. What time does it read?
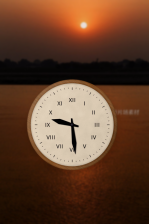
9:29
